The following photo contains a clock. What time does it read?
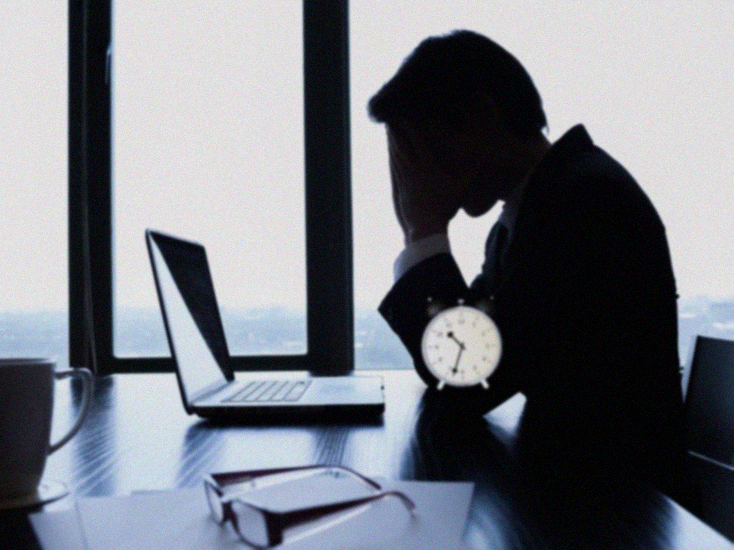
10:33
